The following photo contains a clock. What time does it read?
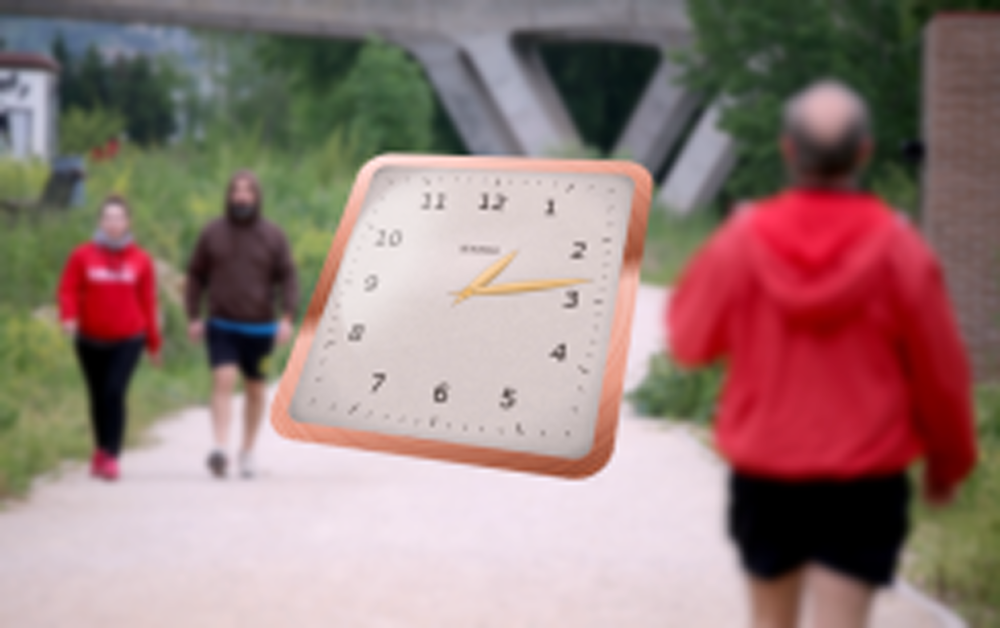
1:13
